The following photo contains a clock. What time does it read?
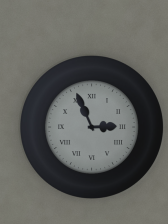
2:56
